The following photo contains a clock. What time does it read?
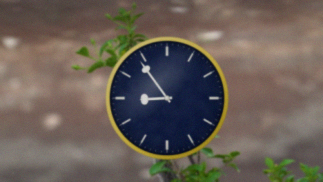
8:54
